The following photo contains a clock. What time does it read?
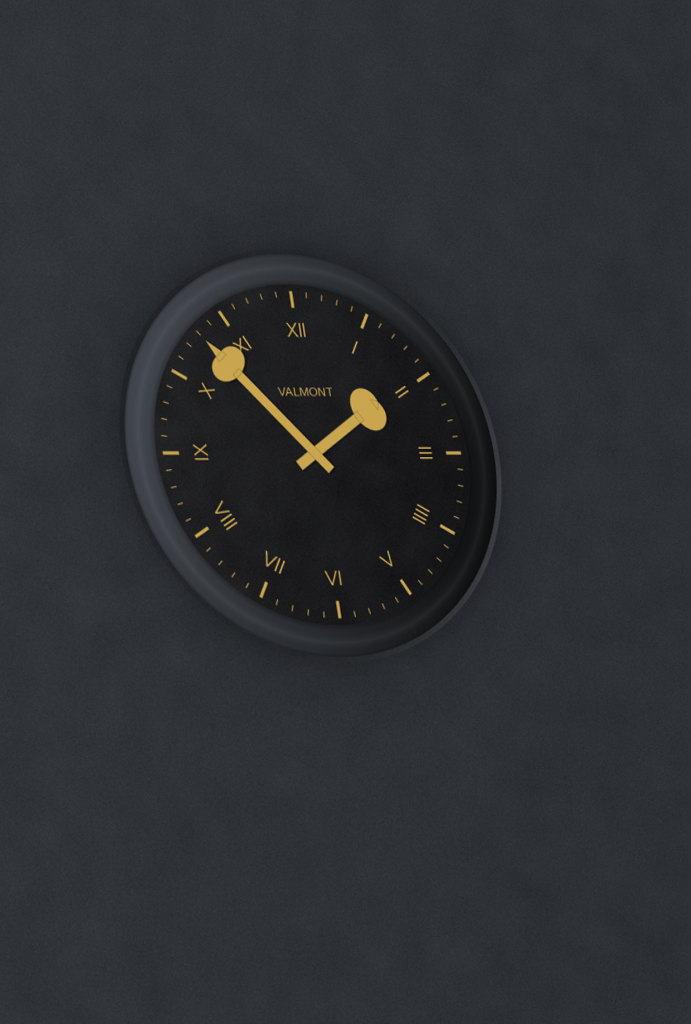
1:53
